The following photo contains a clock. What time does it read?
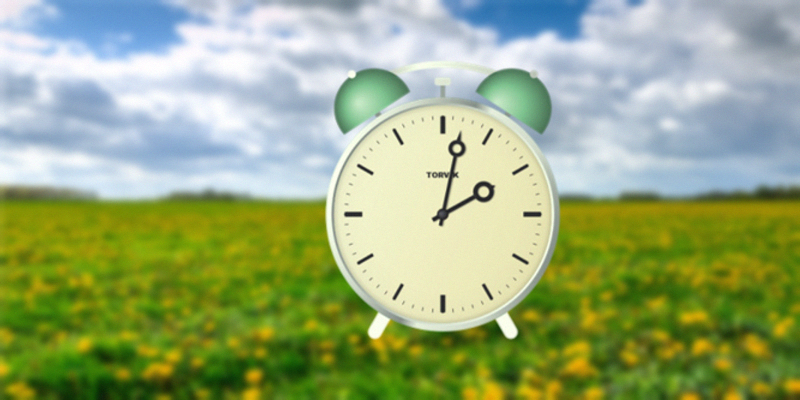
2:02
